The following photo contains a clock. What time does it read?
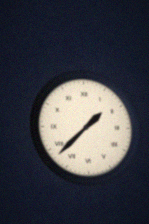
1:38
